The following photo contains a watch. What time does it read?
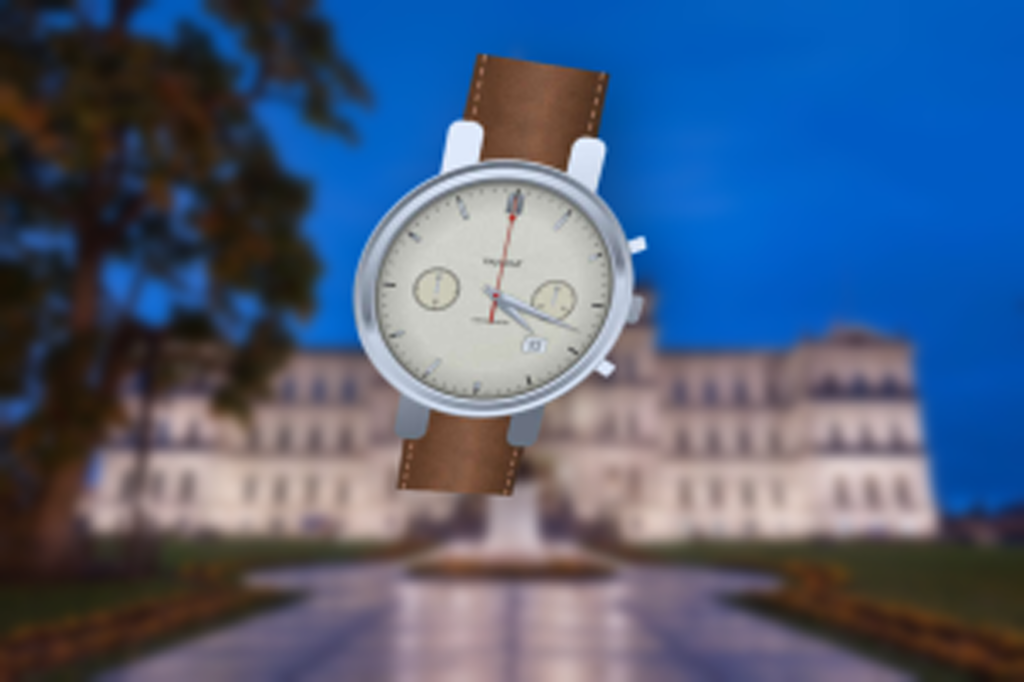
4:18
